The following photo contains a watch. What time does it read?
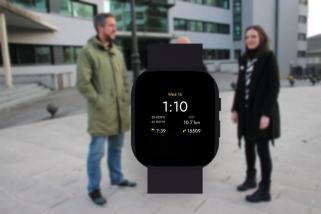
1:10
